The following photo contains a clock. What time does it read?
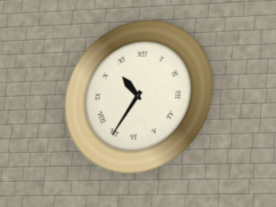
10:35
